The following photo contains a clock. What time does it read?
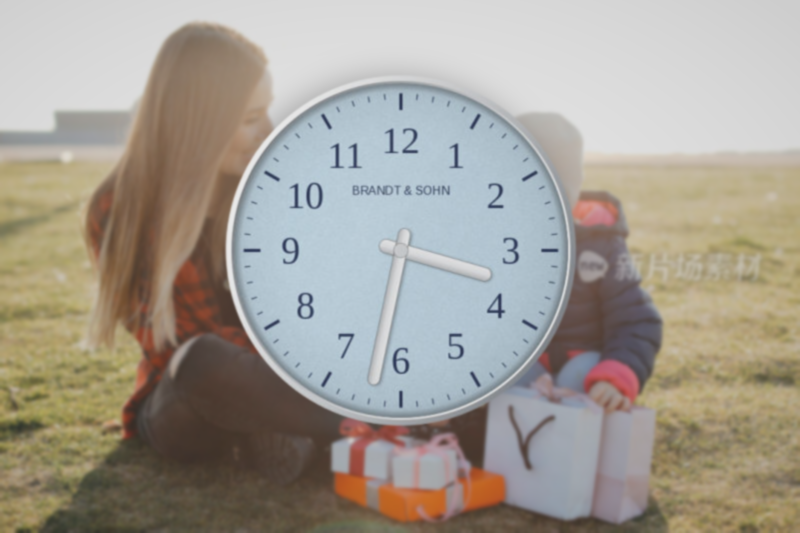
3:32
